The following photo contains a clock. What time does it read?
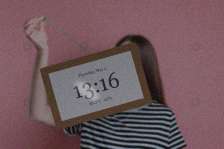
13:16
